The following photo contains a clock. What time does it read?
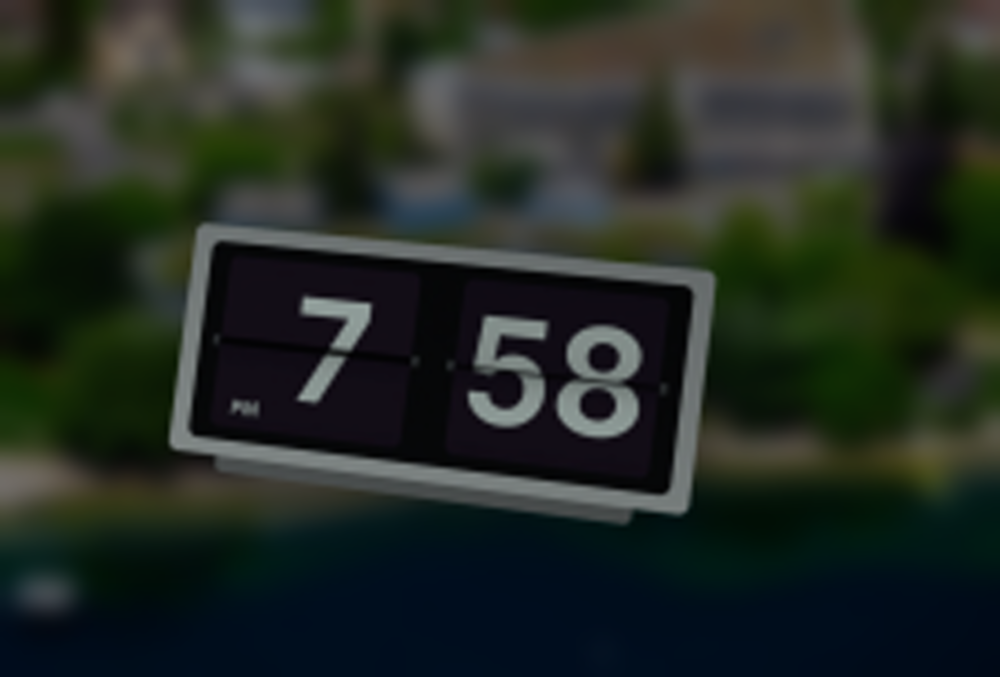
7:58
